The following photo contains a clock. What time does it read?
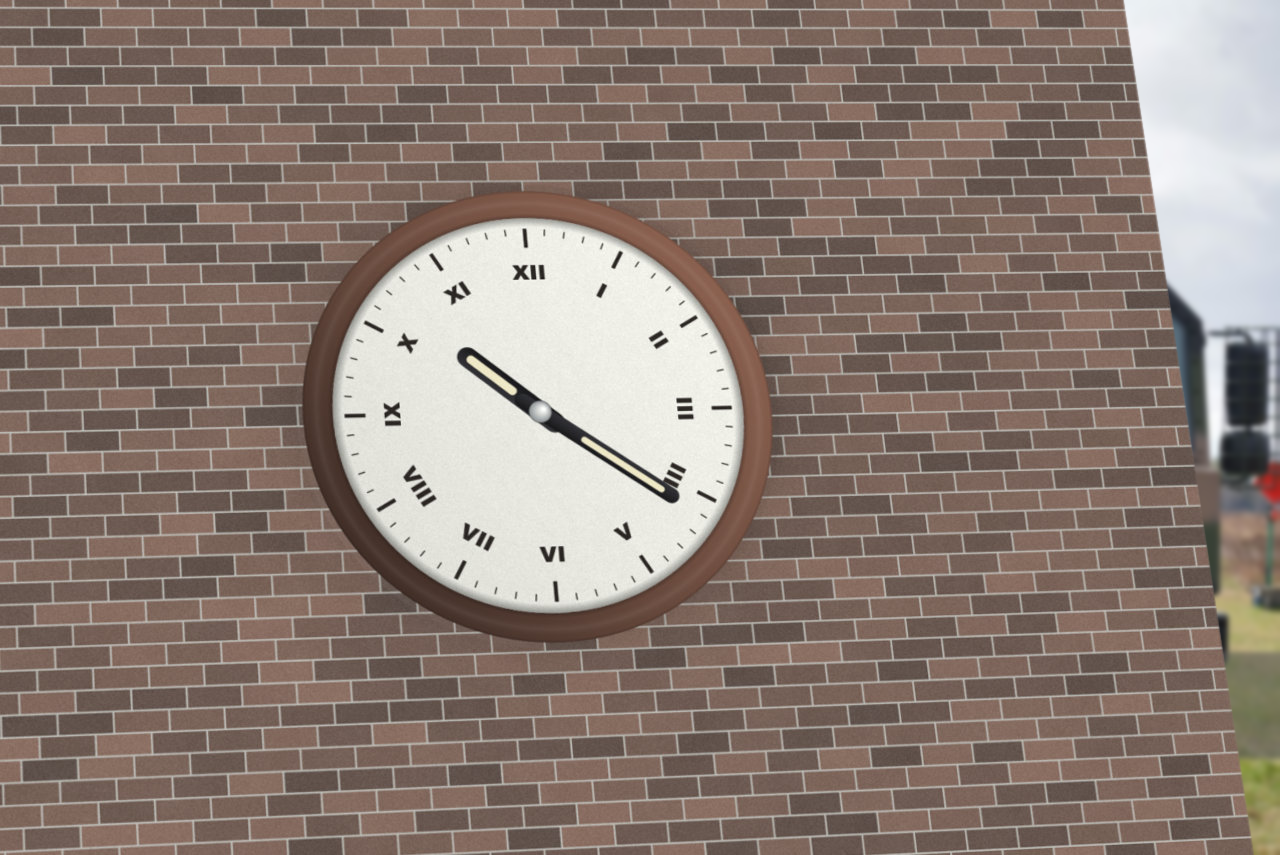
10:21
